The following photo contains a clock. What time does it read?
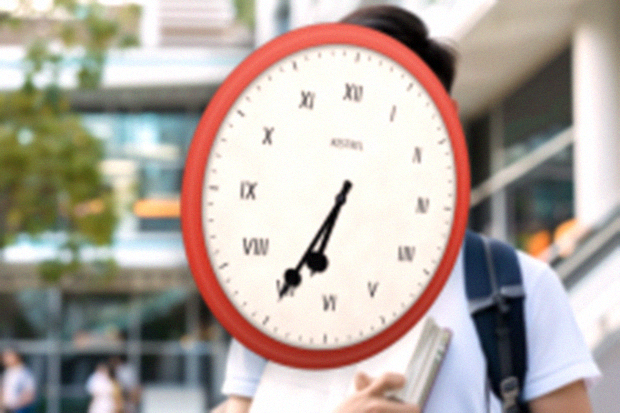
6:35
